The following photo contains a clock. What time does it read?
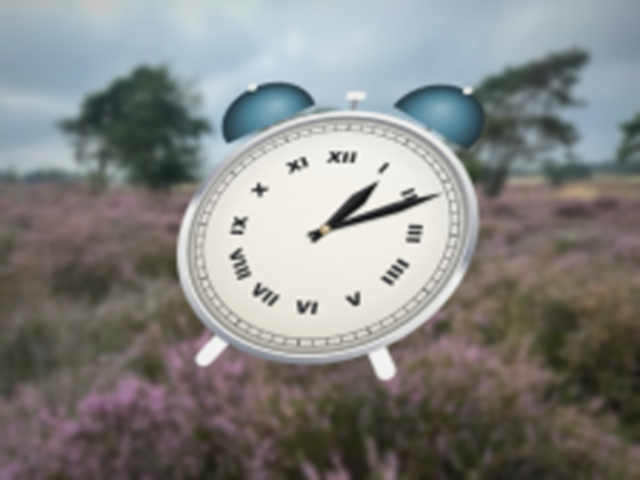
1:11
